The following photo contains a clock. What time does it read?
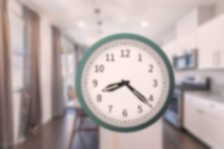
8:22
